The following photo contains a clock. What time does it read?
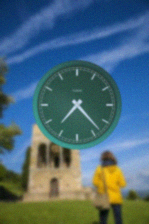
7:23
